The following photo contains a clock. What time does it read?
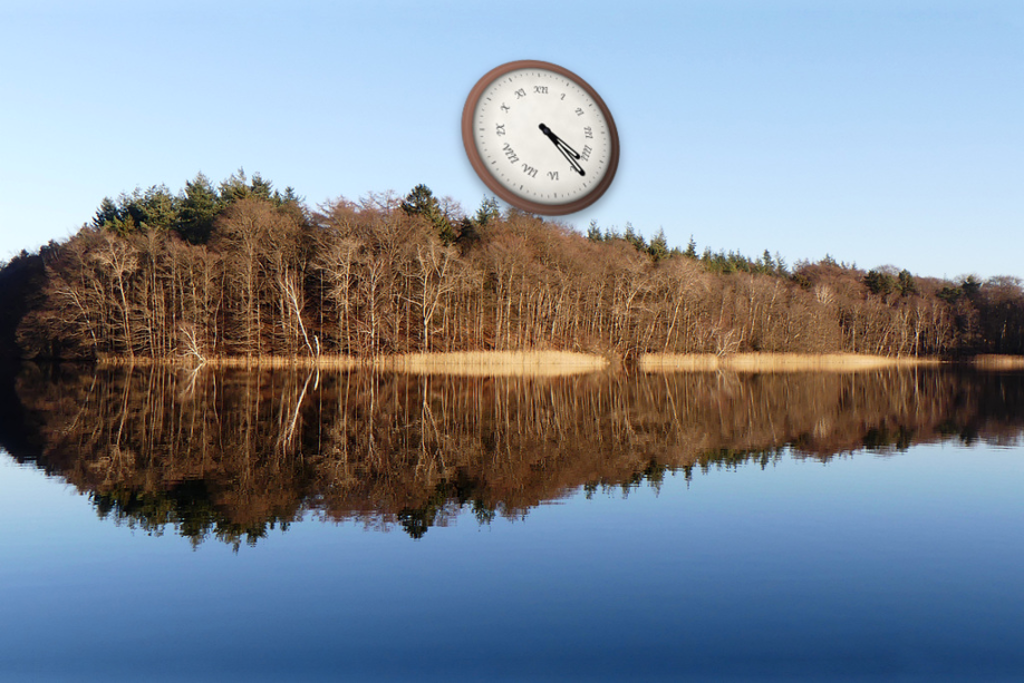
4:24
